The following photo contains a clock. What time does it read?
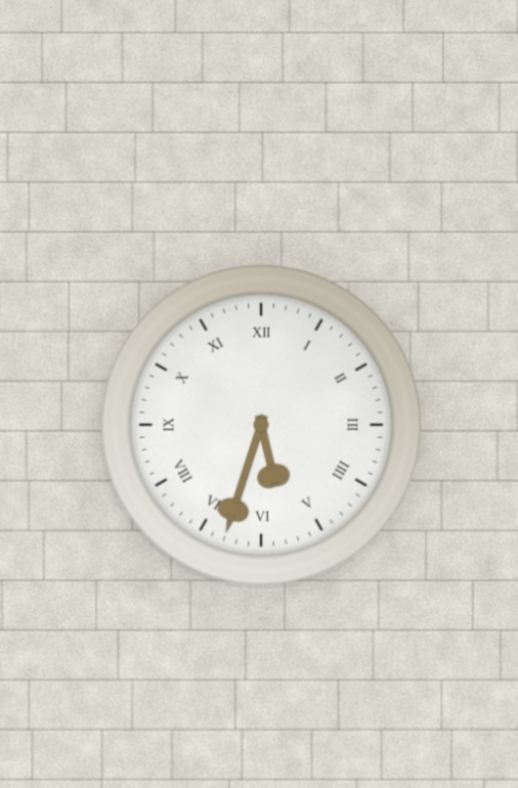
5:33
